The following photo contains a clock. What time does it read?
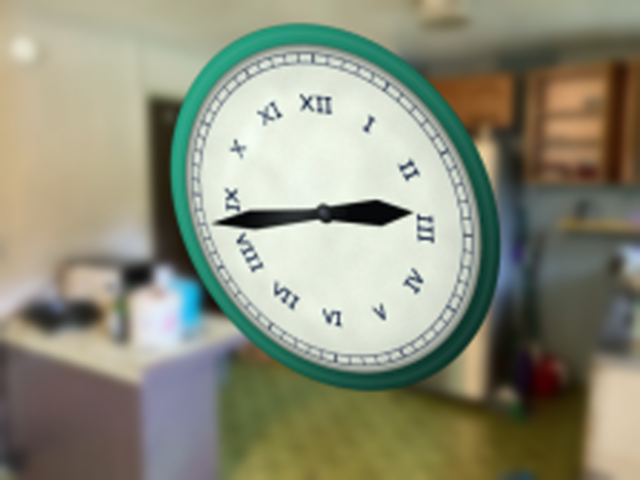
2:43
